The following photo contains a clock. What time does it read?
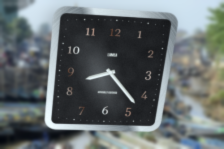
8:23
